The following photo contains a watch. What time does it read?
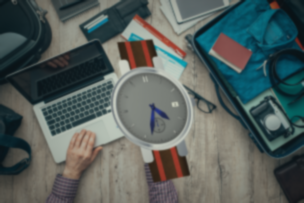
4:33
